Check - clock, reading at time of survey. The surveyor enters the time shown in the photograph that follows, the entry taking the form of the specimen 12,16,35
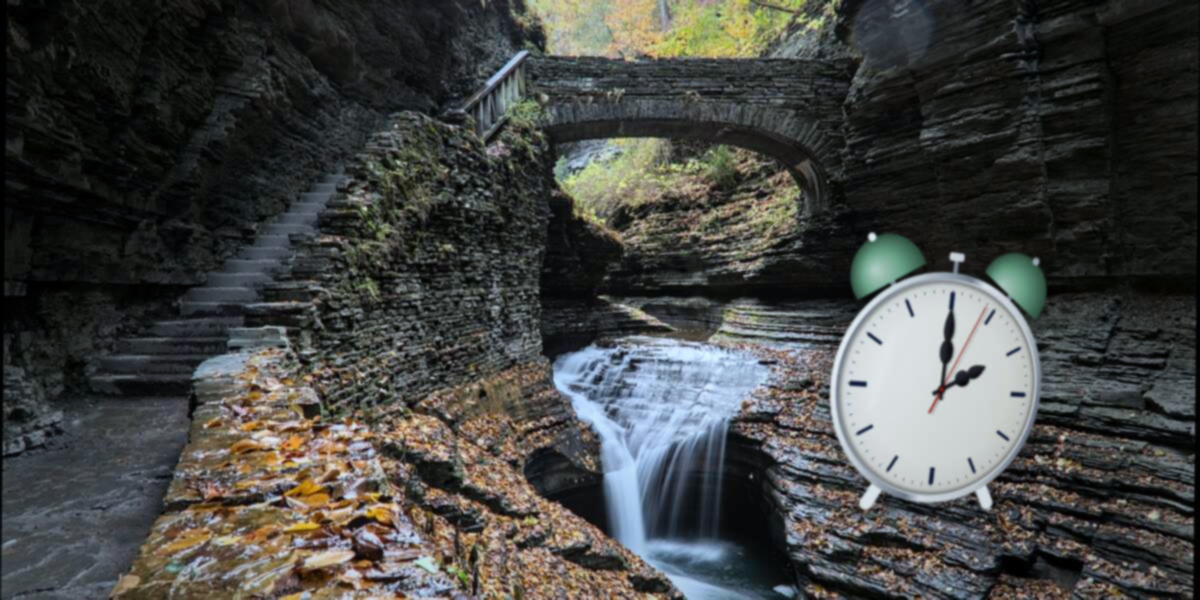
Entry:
2,00,04
